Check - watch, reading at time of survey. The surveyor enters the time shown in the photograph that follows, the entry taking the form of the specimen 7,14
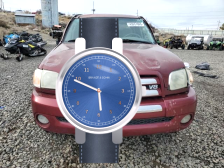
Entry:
5,49
